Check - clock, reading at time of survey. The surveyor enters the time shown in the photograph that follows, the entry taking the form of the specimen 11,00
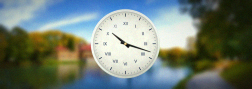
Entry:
10,18
